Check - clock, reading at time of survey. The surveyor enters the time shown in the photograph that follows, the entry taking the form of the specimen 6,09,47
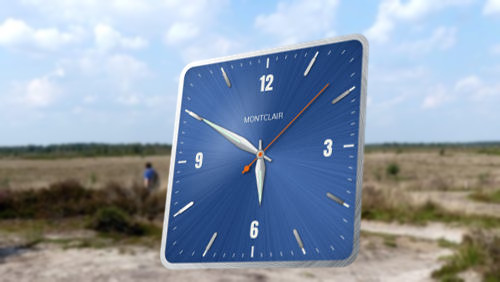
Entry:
5,50,08
